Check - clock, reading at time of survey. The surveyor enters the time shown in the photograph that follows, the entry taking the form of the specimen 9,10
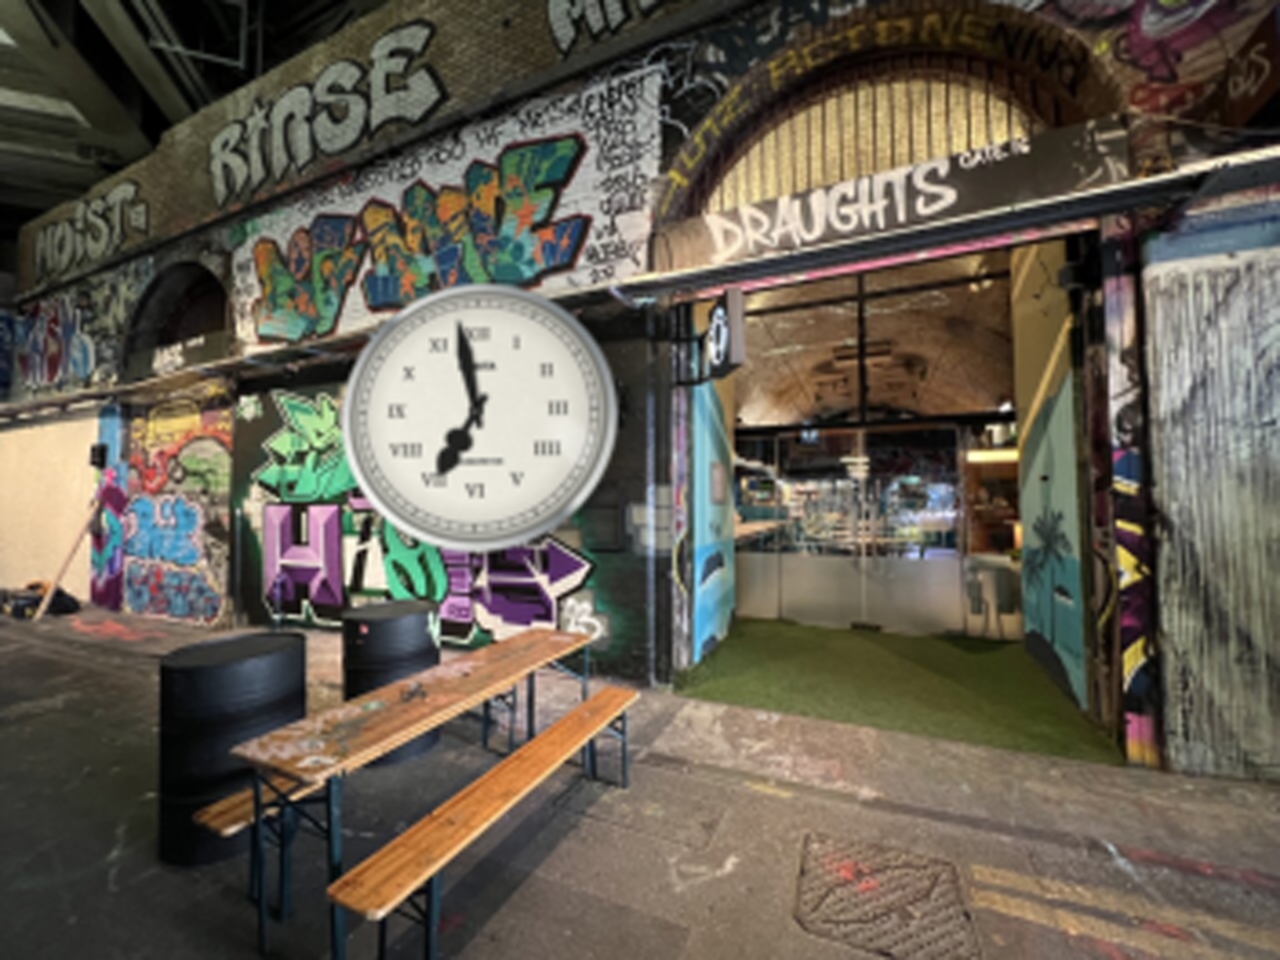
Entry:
6,58
